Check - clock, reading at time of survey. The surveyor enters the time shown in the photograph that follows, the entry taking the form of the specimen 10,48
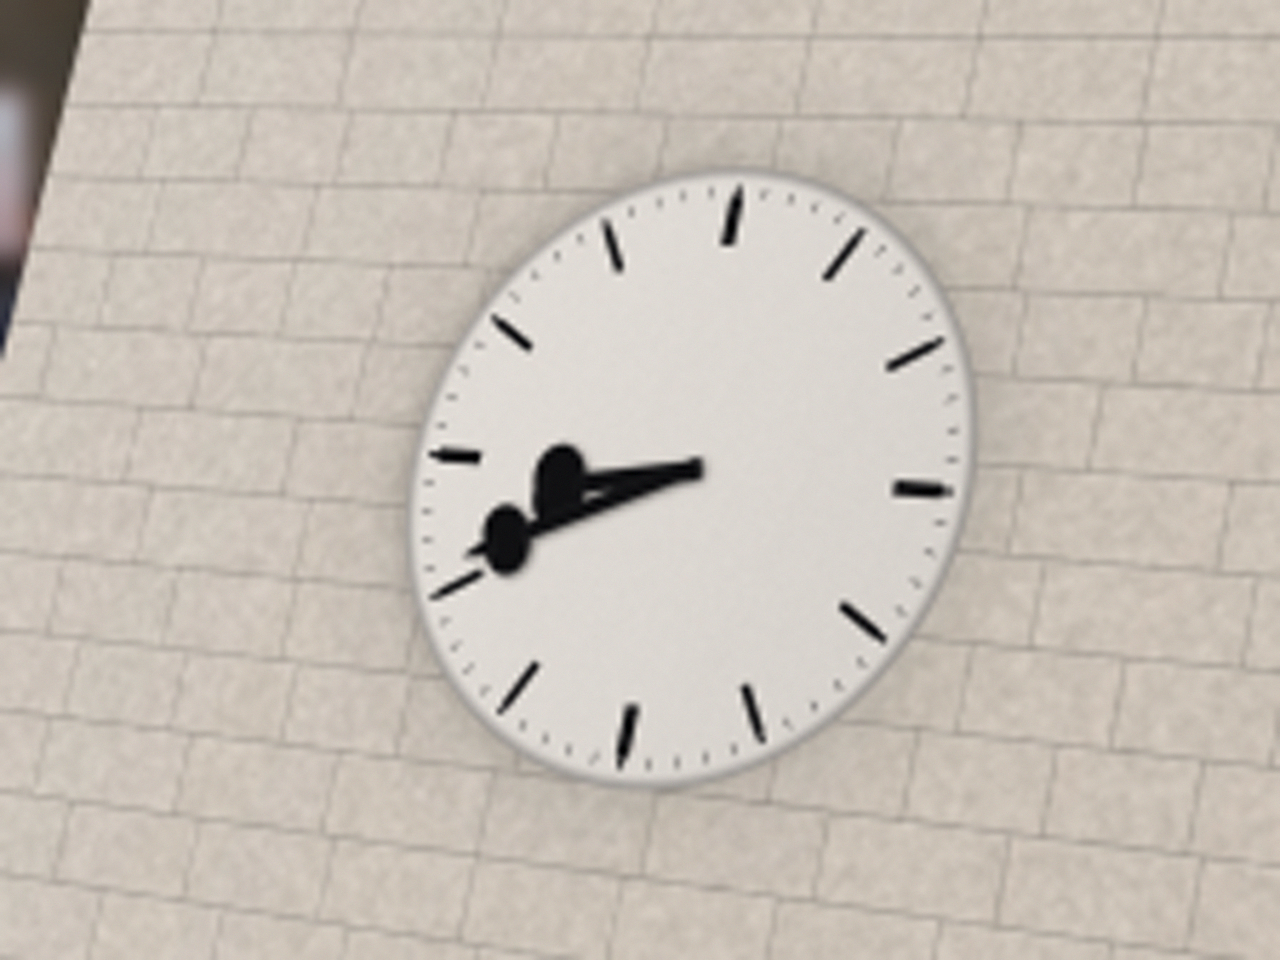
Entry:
8,41
